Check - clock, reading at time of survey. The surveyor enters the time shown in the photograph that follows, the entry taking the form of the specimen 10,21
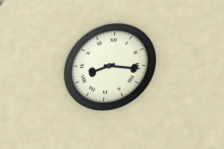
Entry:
8,16
